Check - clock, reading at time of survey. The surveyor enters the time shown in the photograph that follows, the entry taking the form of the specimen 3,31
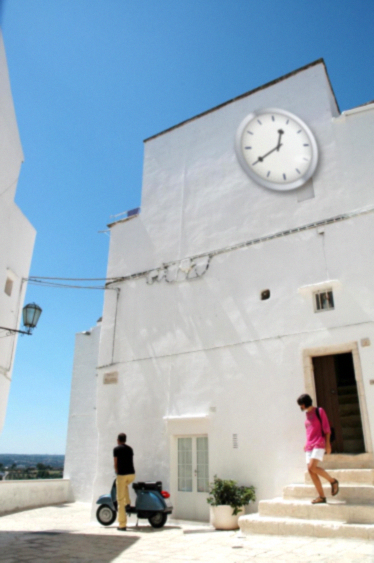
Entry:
12,40
